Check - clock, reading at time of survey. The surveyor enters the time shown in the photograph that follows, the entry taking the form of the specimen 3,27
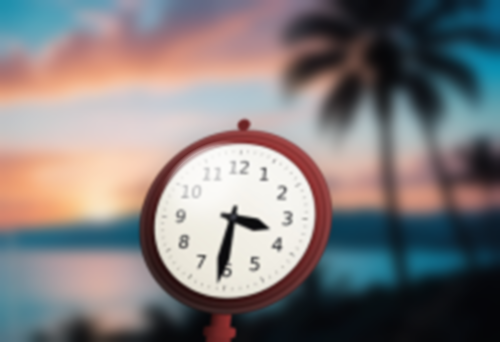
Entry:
3,31
